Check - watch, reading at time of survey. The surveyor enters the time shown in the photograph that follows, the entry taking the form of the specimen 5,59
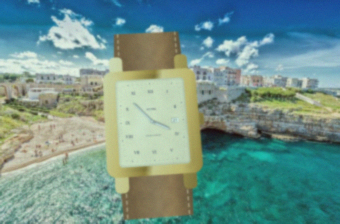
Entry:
3,53
